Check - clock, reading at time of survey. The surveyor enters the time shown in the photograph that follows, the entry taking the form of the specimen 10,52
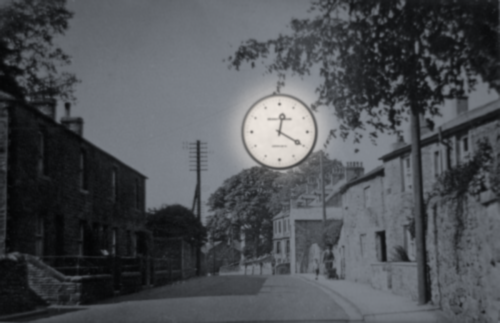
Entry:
12,20
